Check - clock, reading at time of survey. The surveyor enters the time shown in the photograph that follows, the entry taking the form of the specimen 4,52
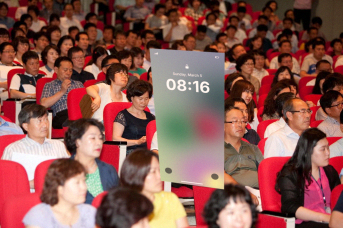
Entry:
8,16
